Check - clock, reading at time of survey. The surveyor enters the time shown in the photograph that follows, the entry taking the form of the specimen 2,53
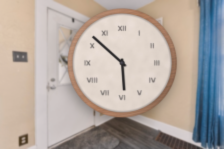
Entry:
5,52
